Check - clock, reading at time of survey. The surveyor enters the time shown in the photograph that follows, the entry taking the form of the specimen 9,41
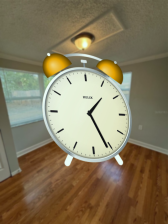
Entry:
1,26
